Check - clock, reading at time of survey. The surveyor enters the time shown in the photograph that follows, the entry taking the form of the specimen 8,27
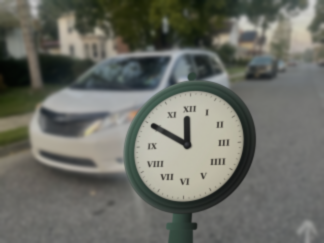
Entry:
11,50
